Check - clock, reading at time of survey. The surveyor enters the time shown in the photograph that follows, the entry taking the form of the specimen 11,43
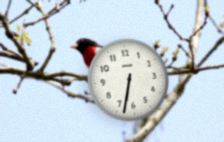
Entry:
6,33
